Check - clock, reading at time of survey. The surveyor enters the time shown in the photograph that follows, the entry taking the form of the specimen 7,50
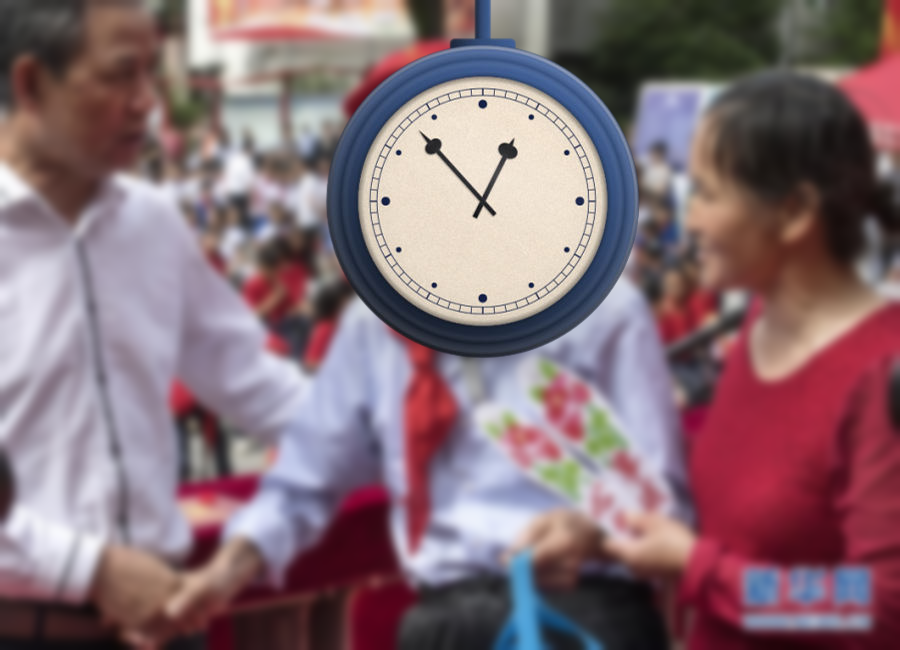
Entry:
12,53
